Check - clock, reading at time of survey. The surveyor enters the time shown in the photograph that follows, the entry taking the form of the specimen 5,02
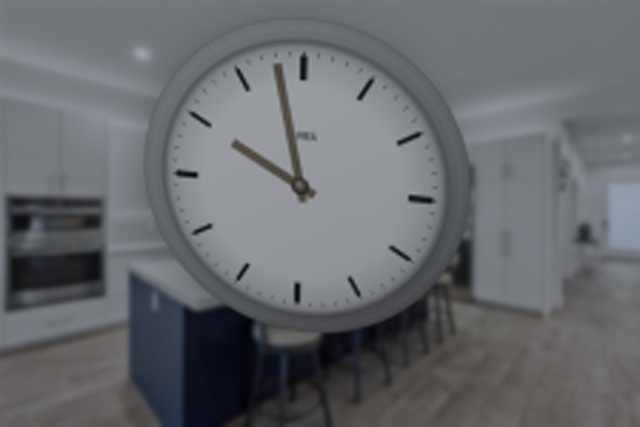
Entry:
9,58
